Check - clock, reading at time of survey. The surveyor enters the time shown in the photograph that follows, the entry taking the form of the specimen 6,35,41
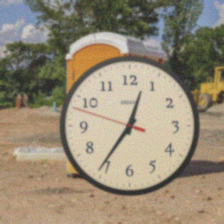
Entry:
12,35,48
